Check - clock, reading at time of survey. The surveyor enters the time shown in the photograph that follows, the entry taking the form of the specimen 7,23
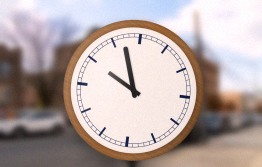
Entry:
9,57
